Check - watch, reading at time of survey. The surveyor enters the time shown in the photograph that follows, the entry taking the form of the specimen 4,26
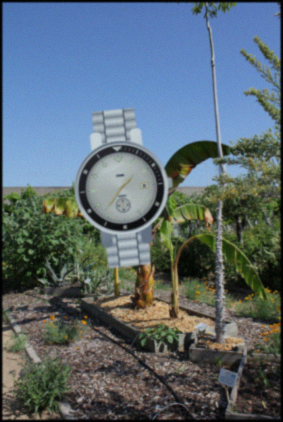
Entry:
1,37
